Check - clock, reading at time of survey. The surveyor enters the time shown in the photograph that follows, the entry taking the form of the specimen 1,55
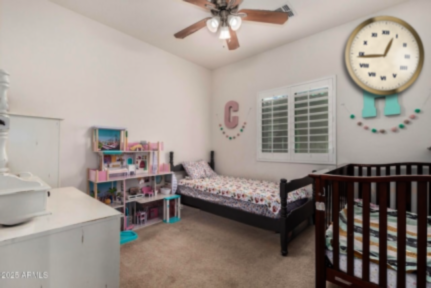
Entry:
12,44
